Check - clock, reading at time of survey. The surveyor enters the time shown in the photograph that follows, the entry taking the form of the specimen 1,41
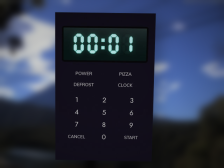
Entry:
0,01
